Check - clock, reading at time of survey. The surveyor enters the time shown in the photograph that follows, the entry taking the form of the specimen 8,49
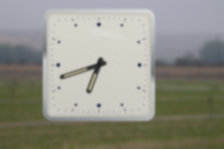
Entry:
6,42
